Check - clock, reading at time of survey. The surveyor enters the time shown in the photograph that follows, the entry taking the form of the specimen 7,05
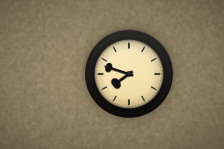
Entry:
7,48
